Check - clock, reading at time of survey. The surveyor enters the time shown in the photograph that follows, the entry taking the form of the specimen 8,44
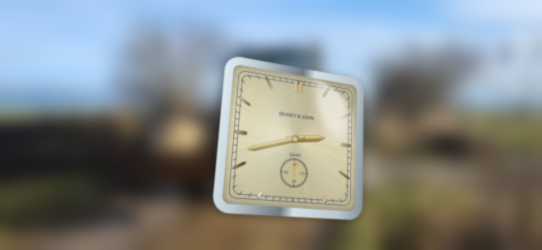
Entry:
2,42
